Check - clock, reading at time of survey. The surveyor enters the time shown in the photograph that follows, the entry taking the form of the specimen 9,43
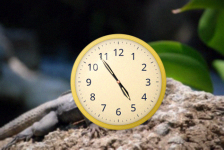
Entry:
4,54
